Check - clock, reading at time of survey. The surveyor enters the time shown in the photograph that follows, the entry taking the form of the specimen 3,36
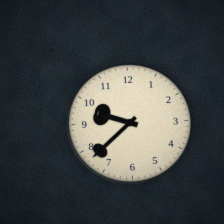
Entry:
9,38
